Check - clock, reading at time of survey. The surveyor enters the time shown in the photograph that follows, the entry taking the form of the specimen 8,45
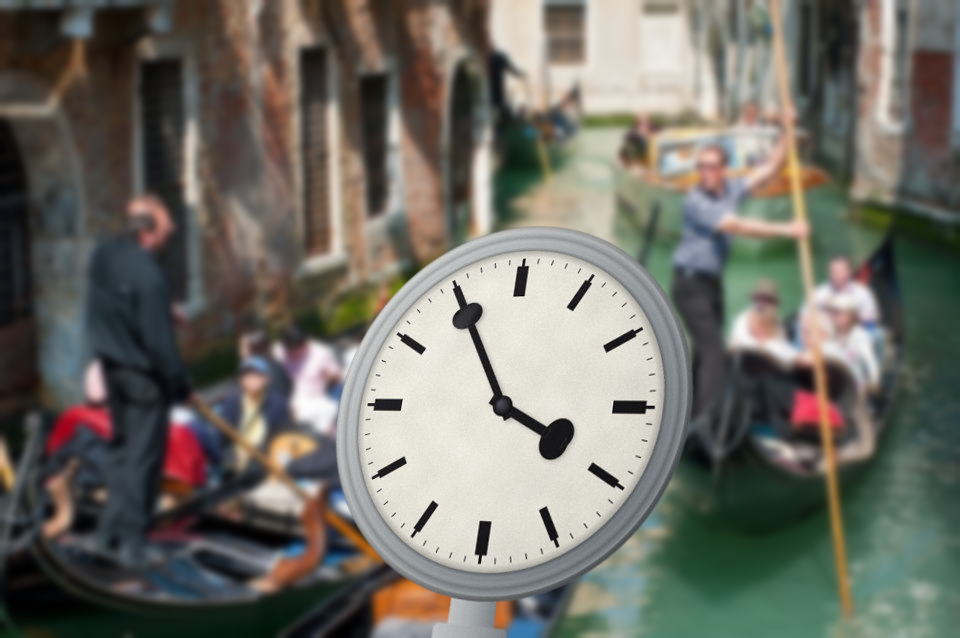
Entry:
3,55
